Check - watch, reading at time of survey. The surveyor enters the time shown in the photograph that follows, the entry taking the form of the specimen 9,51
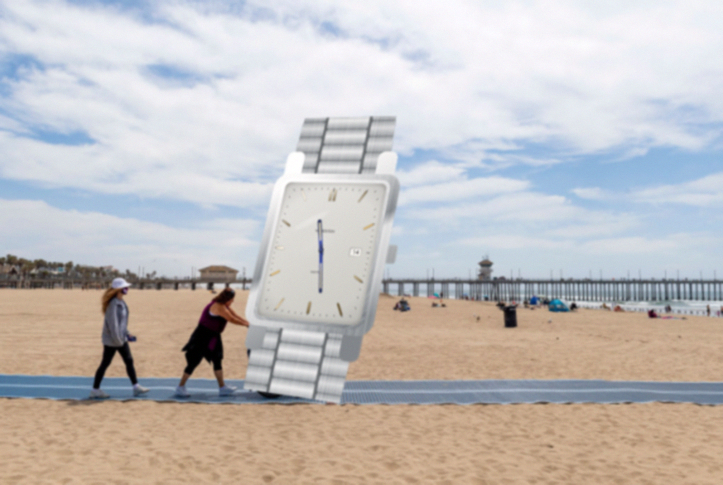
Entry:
11,28
